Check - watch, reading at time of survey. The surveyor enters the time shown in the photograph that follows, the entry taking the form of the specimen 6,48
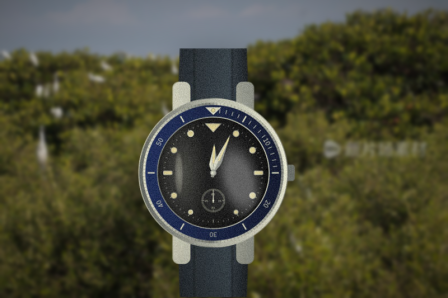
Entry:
12,04
